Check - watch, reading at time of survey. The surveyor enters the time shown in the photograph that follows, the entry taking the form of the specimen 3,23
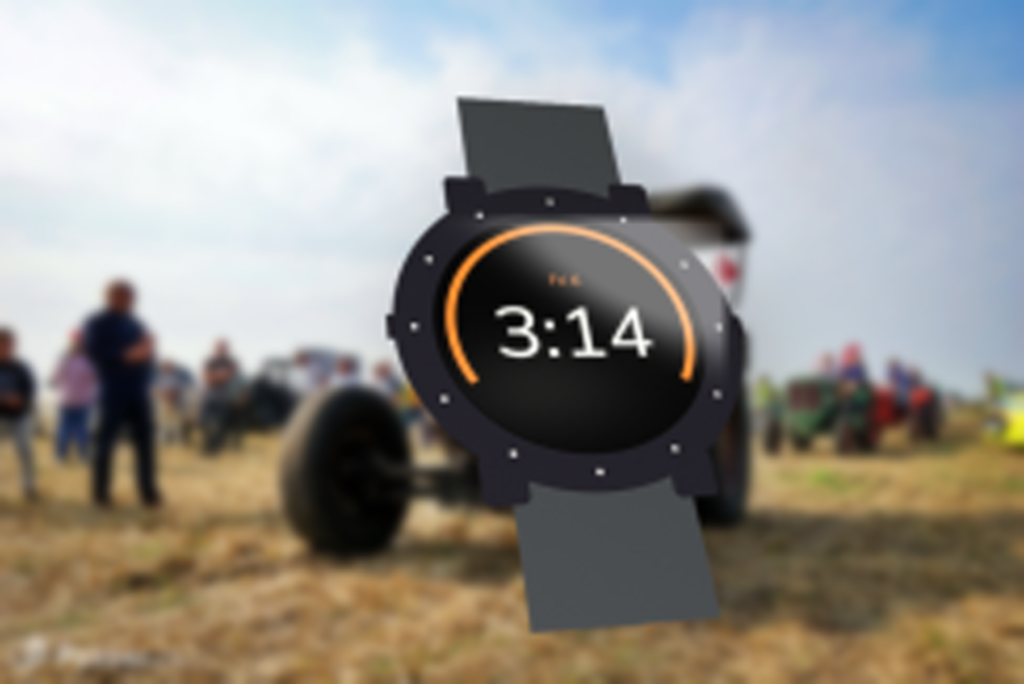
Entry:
3,14
